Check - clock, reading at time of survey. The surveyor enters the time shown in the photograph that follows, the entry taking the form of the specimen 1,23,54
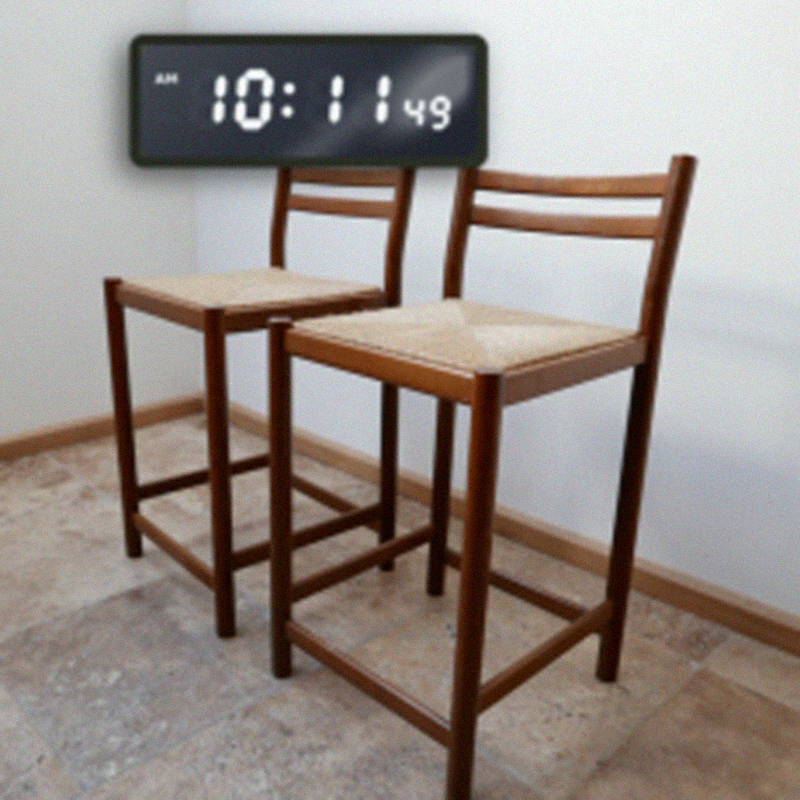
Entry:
10,11,49
